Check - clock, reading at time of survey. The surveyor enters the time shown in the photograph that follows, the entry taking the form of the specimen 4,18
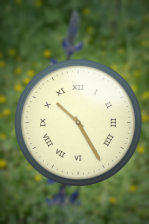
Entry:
10,25
